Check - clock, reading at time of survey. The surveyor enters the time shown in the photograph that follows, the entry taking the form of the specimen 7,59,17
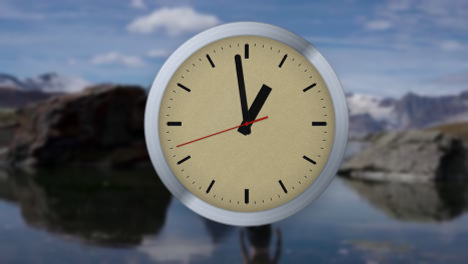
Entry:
12,58,42
